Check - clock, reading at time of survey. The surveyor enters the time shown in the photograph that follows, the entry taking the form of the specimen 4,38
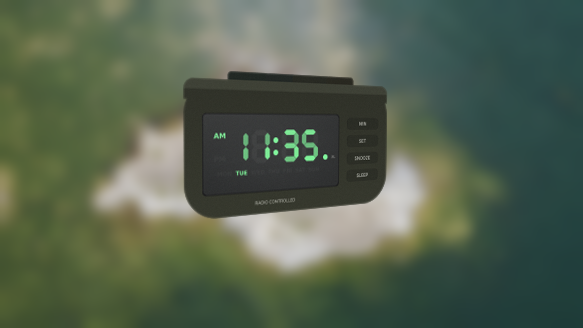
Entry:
11,35
